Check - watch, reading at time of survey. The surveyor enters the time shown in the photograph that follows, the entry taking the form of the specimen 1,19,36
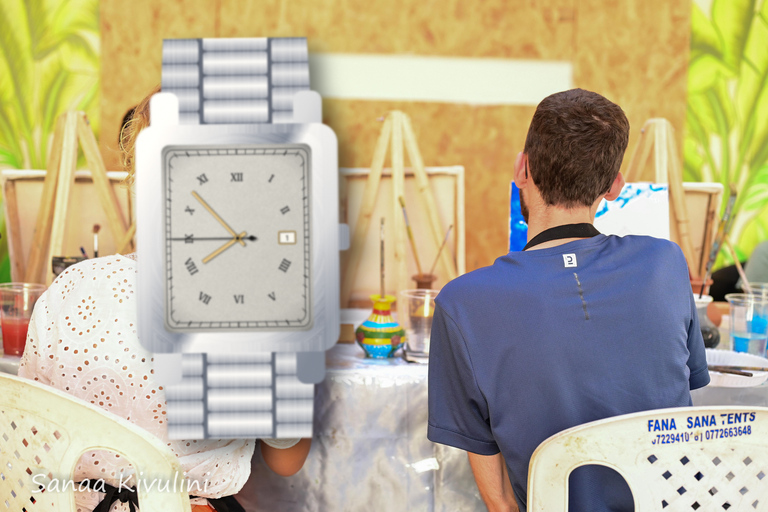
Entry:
7,52,45
